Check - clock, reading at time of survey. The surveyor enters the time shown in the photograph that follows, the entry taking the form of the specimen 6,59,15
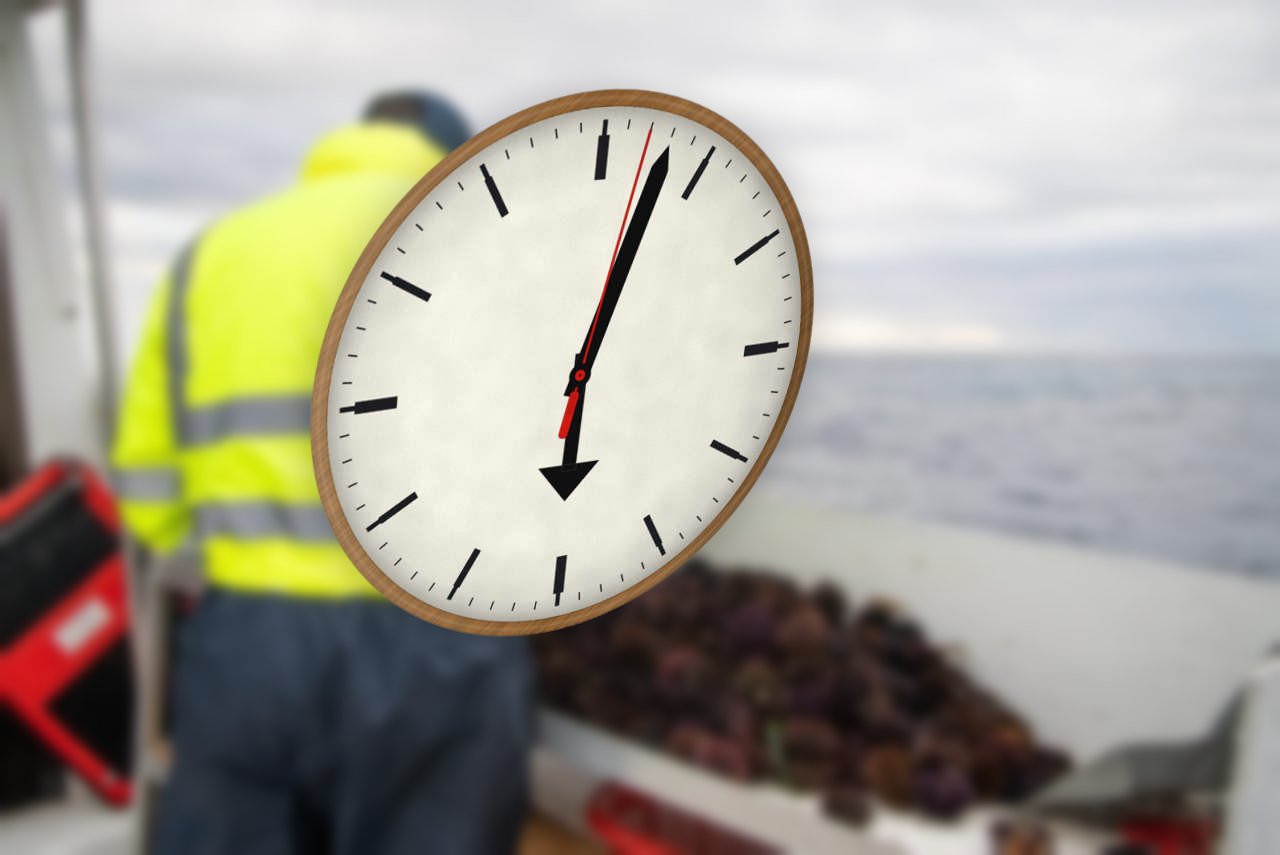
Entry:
6,03,02
